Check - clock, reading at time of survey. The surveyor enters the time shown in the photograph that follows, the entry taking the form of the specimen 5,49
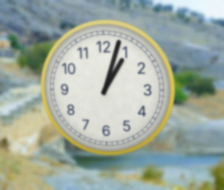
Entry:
1,03
